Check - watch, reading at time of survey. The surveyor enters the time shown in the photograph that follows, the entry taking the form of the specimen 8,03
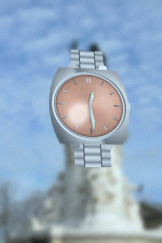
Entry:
12,29
